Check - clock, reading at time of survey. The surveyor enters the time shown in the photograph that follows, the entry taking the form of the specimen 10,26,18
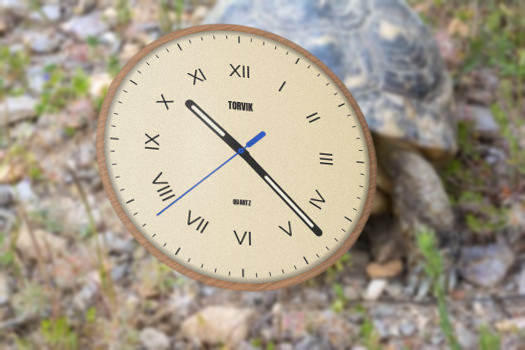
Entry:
10,22,38
